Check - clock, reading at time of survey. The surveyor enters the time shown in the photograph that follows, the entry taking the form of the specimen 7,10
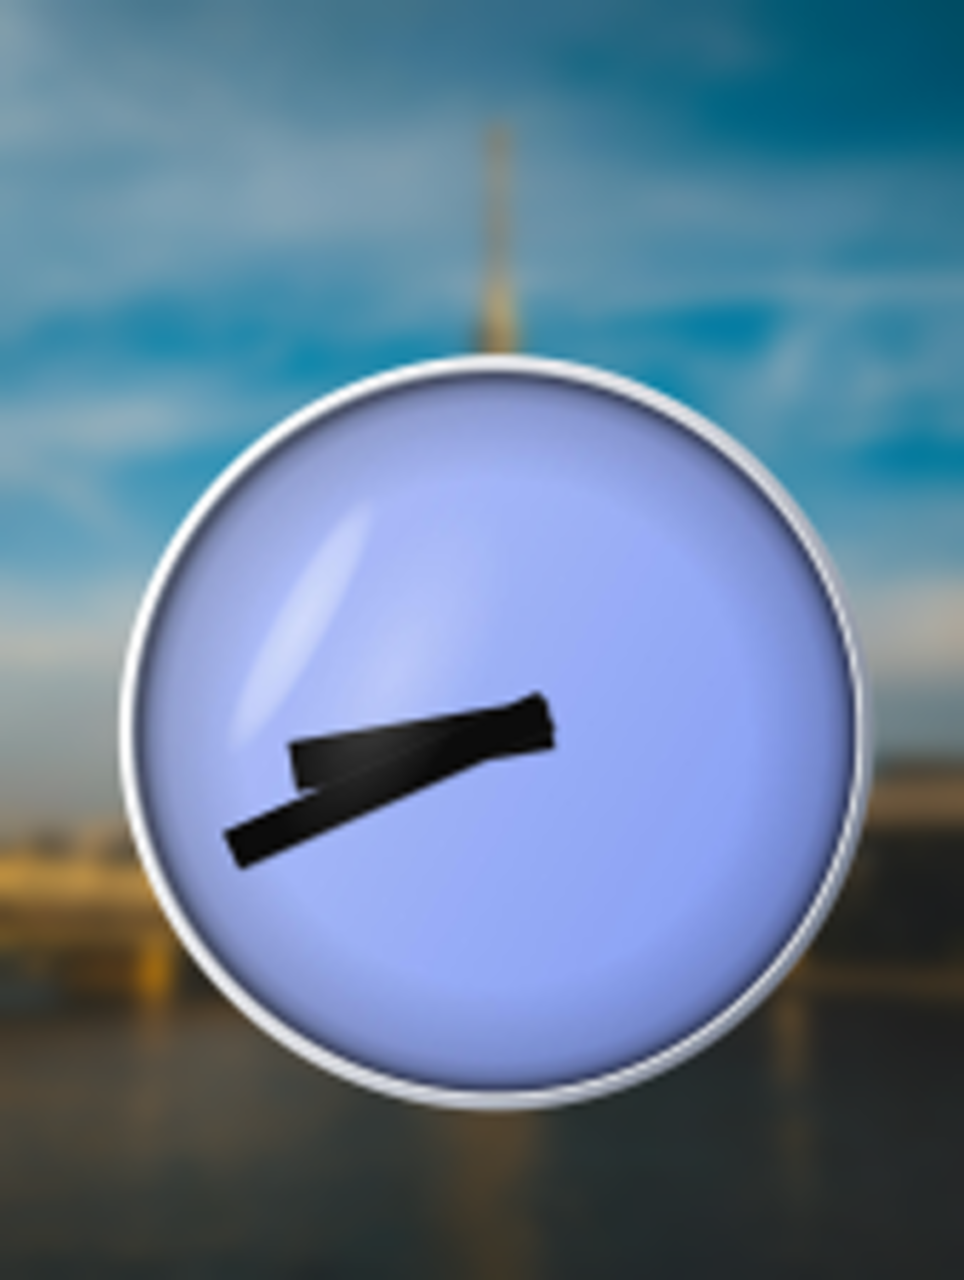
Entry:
8,41
